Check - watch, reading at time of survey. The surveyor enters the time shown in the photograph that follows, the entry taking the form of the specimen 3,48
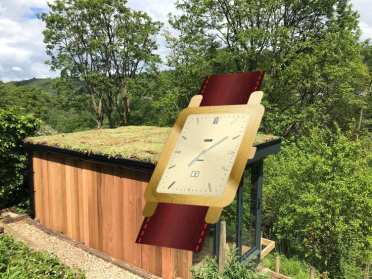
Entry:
7,08
